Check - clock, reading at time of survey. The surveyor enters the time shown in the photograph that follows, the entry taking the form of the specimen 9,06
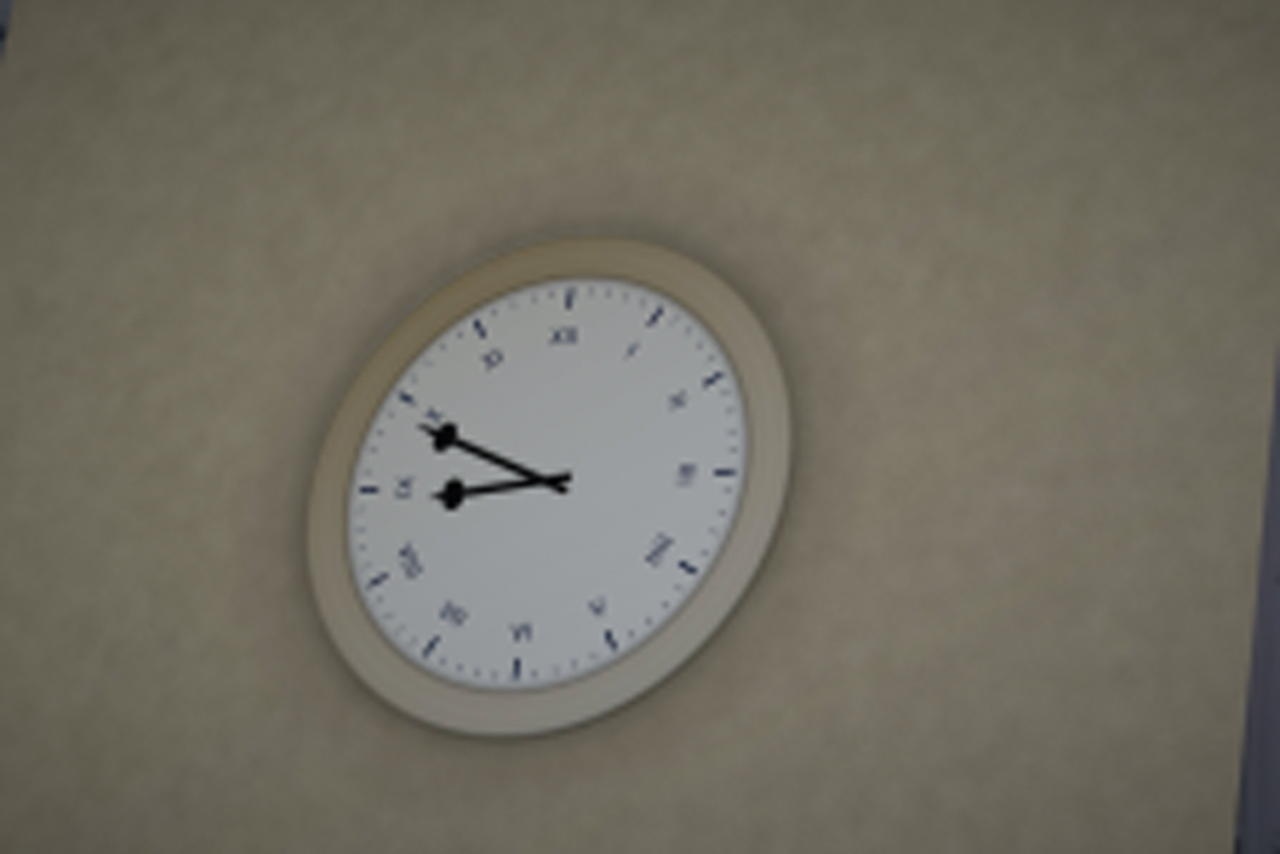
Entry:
8,49
